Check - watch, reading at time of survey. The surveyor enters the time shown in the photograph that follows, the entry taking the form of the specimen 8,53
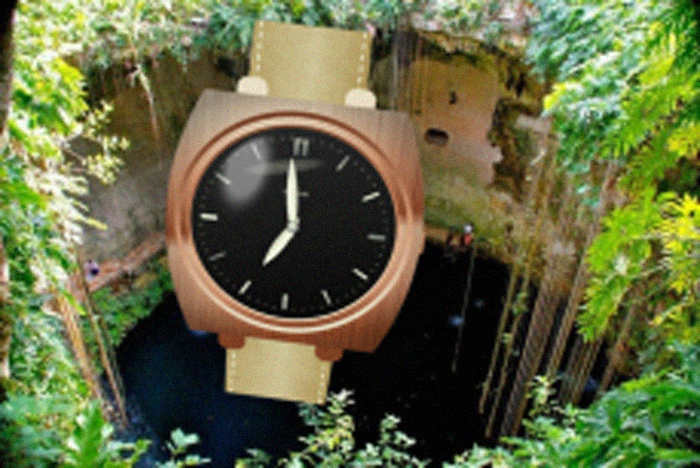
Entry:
6,59
